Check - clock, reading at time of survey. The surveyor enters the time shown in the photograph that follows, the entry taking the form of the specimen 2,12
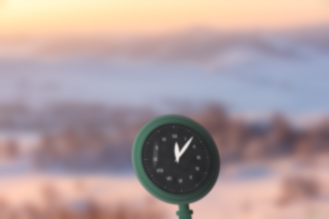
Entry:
12,07
